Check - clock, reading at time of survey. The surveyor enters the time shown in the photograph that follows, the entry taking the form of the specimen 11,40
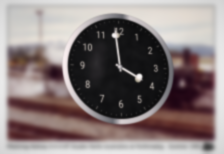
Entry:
3,59
